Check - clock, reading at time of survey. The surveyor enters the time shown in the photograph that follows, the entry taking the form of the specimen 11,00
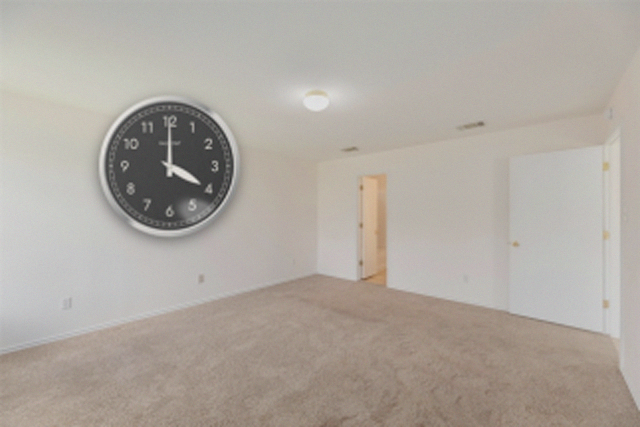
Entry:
4,00
